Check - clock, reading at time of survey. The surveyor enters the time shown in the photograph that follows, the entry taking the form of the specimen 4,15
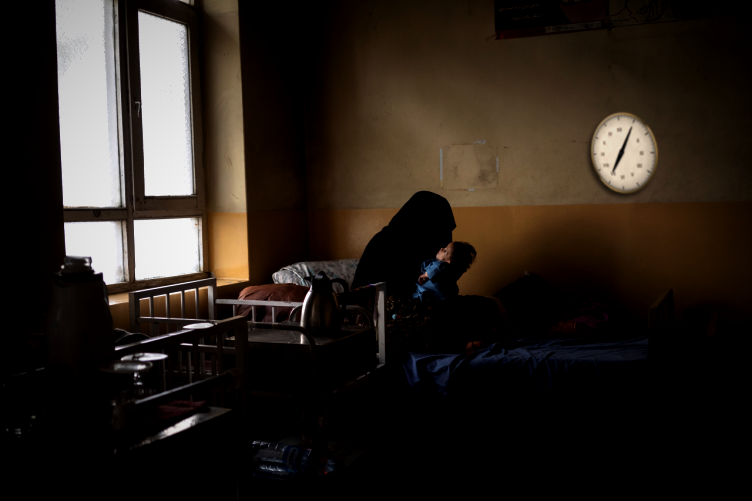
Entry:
7,05
